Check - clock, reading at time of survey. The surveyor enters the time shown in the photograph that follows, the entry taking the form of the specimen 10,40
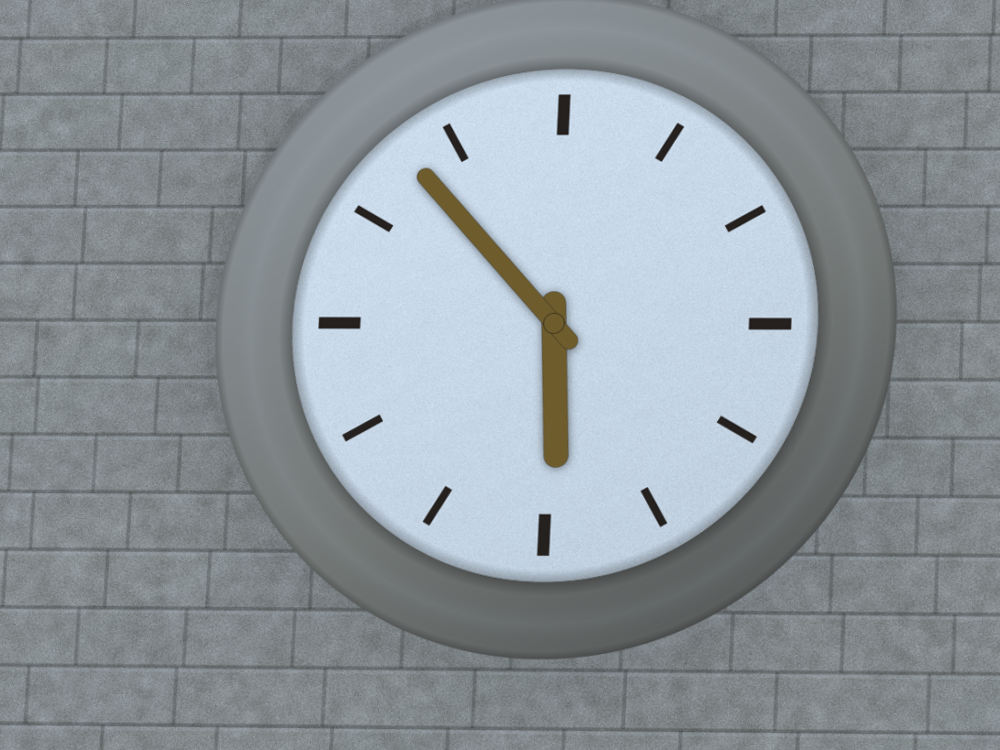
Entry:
5,53
